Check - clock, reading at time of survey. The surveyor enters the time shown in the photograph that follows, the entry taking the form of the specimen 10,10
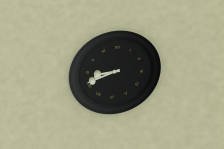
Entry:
8,41
